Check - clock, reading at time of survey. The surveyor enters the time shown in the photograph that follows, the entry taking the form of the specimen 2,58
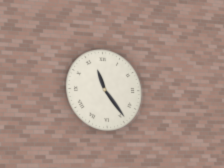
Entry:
11,24
